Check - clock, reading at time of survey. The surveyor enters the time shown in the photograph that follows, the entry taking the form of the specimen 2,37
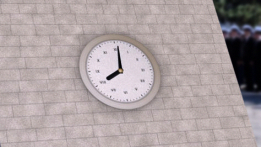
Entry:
8,01
